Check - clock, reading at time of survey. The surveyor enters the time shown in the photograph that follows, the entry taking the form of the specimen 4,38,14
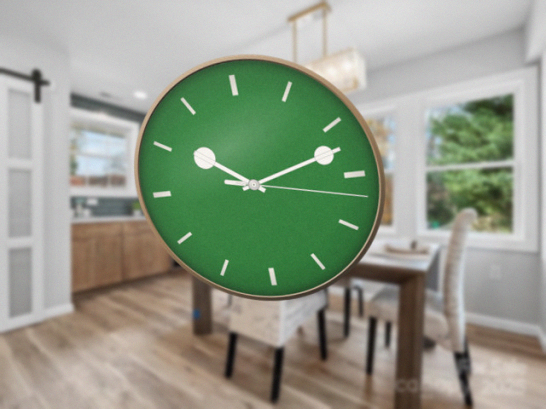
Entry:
10,12,17
